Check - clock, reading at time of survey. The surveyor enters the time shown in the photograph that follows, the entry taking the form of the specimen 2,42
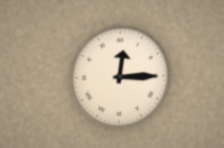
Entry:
12,15
